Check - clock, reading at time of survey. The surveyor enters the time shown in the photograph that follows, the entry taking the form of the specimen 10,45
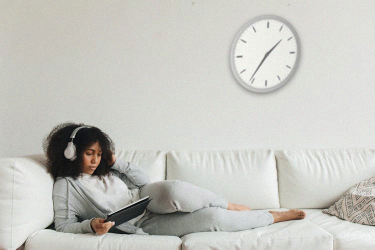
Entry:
1,36
